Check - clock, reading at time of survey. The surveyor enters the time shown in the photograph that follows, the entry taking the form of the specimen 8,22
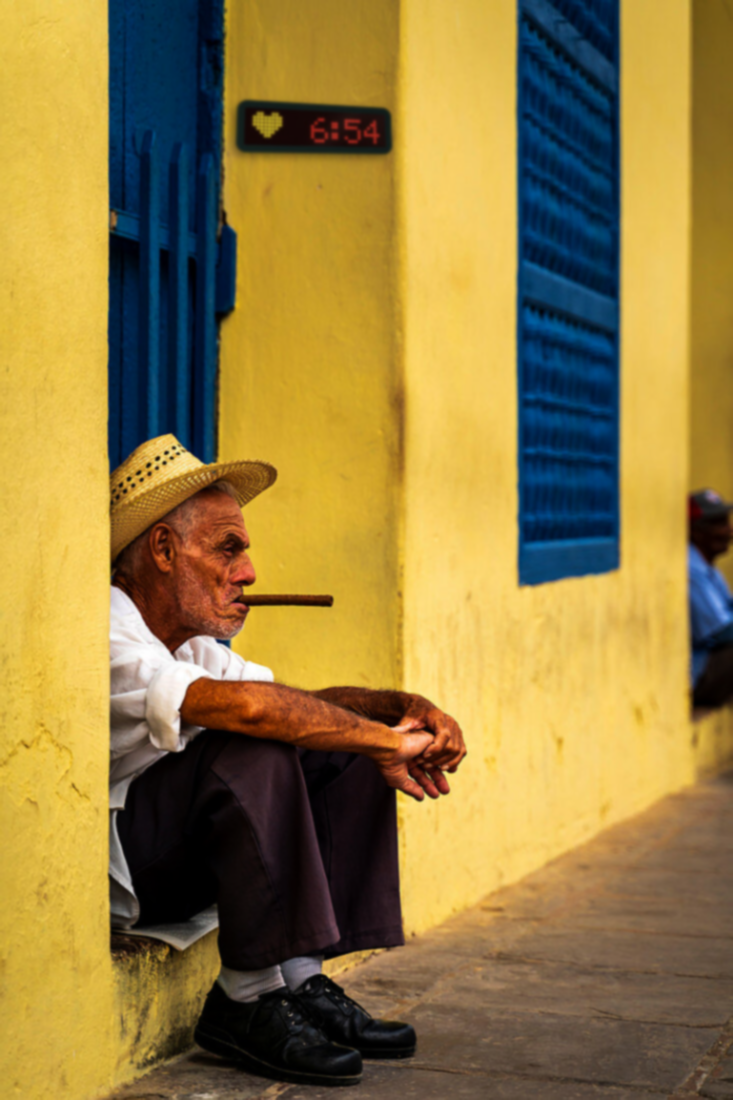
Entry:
6,54
